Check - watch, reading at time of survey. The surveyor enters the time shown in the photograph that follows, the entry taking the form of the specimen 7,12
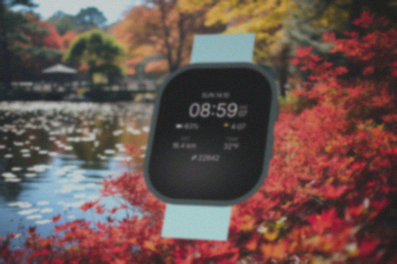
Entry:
8,59
